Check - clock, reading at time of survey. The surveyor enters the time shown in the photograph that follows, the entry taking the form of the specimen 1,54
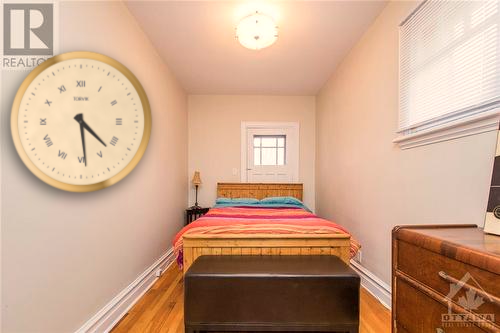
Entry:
4,29
